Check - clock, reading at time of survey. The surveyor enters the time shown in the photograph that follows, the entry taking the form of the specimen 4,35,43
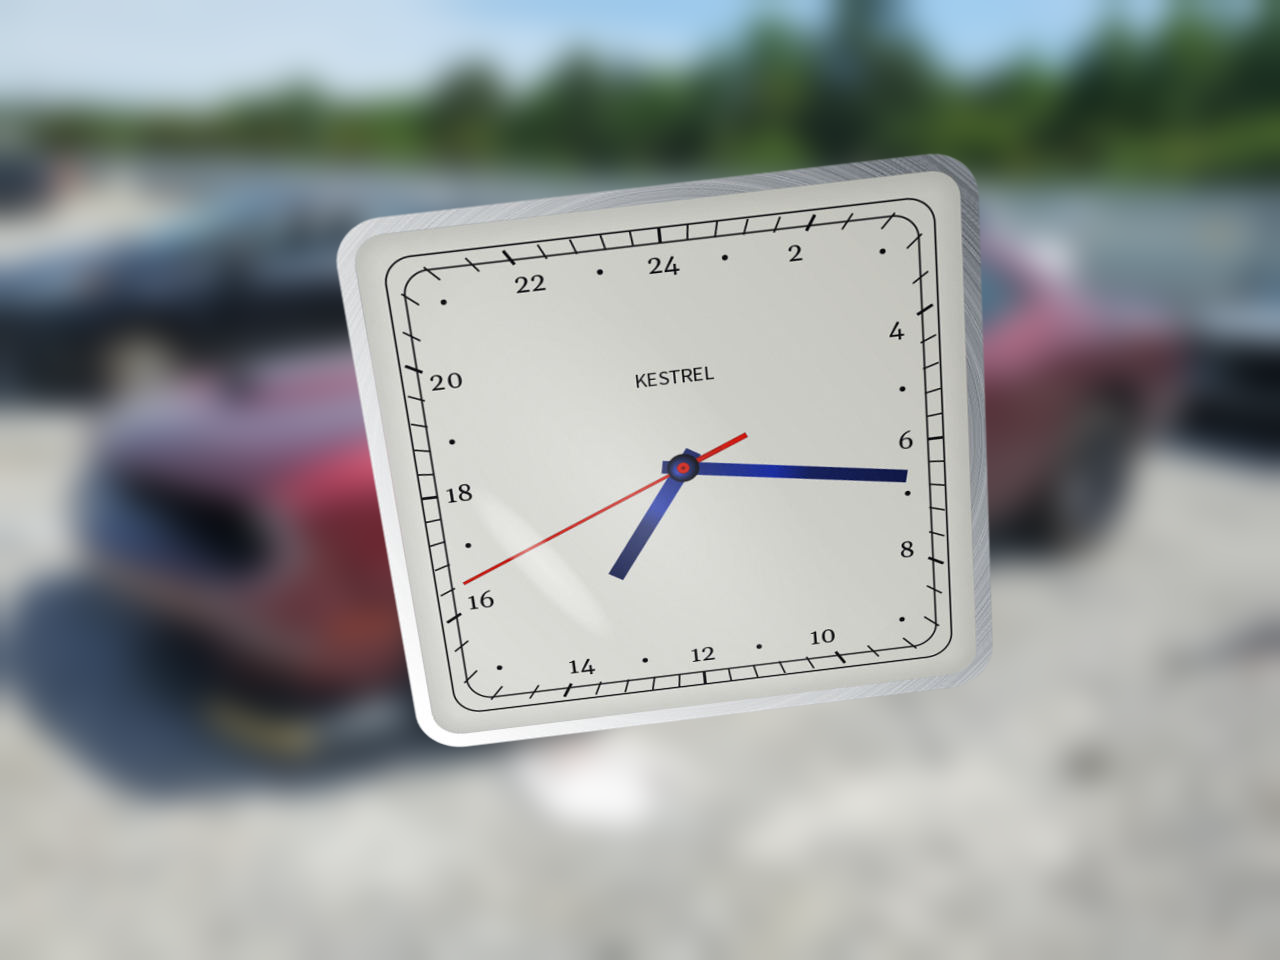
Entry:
14,16,41
